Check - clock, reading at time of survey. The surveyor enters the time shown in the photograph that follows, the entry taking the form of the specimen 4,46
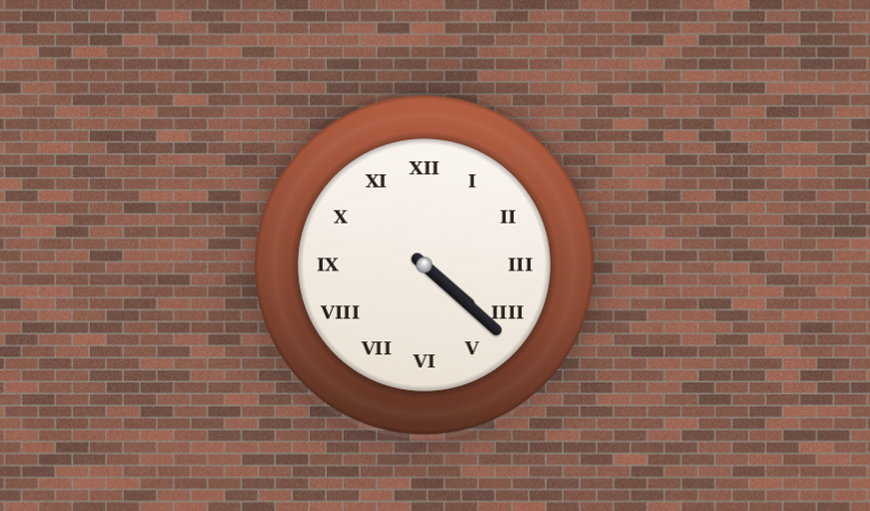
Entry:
4,22
